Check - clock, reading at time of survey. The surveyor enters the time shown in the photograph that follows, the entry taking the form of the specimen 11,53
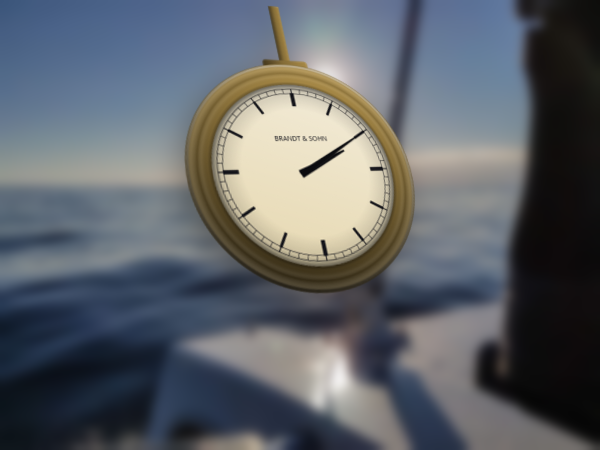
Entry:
2,10
